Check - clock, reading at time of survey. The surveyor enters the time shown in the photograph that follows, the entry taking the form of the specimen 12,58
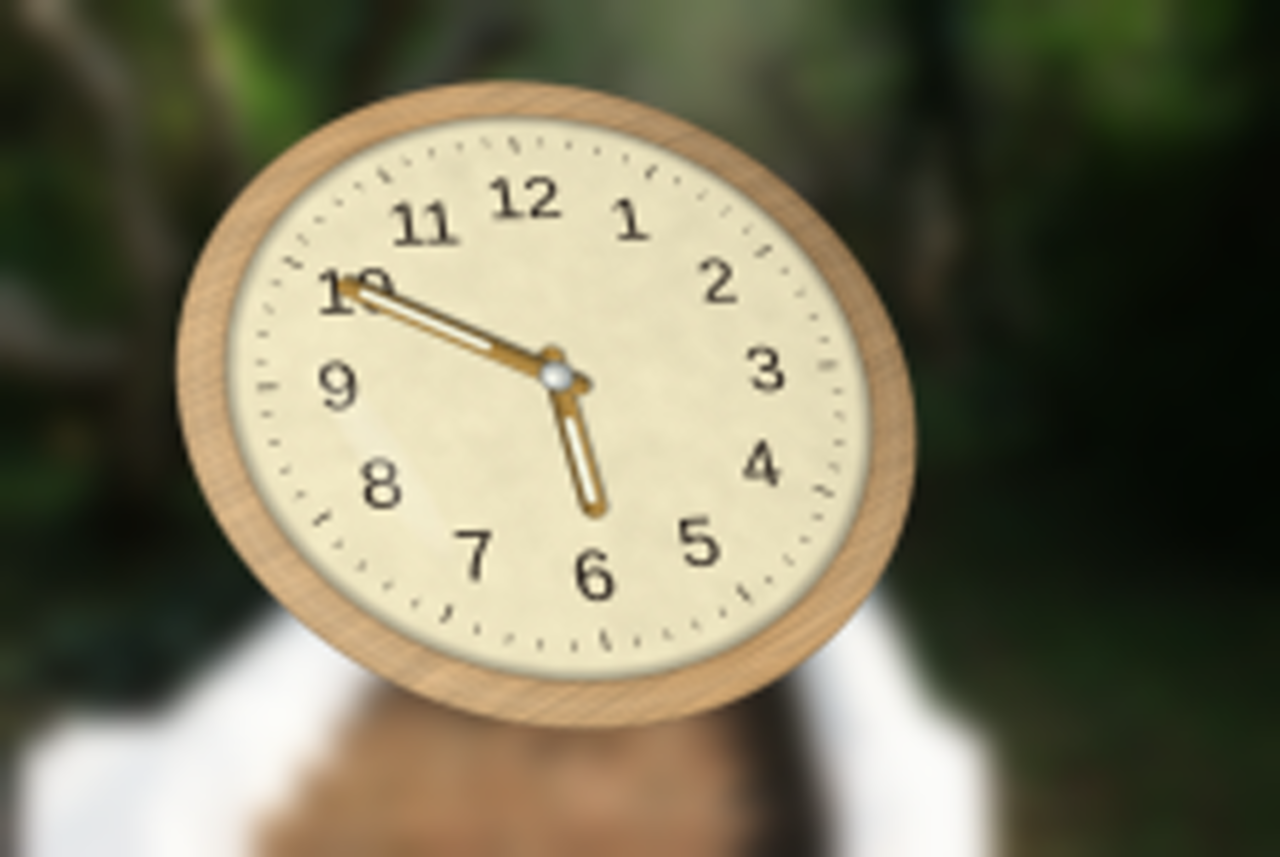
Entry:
5,50
